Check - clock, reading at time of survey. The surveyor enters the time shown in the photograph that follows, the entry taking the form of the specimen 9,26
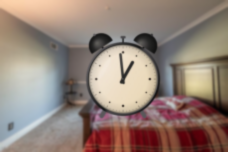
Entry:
12,59
